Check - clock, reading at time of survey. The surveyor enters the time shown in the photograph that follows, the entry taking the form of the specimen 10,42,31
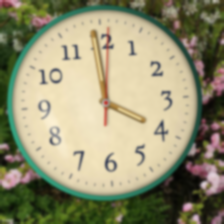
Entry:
3,59,01
